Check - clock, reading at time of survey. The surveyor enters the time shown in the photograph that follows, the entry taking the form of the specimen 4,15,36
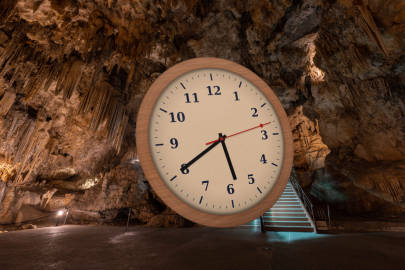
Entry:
5,40,13
